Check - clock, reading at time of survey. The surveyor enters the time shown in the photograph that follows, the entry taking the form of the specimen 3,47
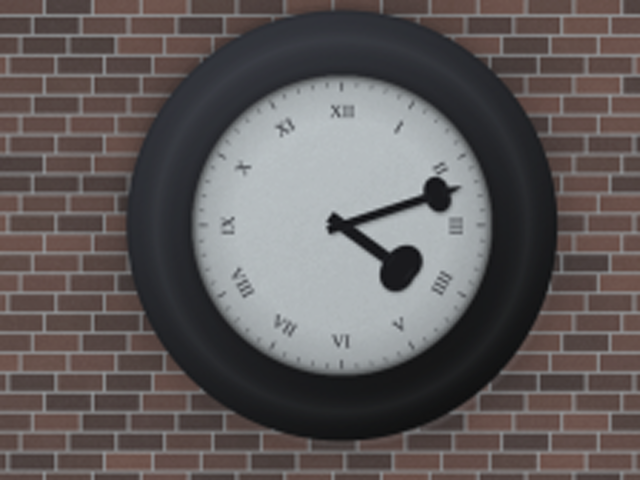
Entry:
4,12
